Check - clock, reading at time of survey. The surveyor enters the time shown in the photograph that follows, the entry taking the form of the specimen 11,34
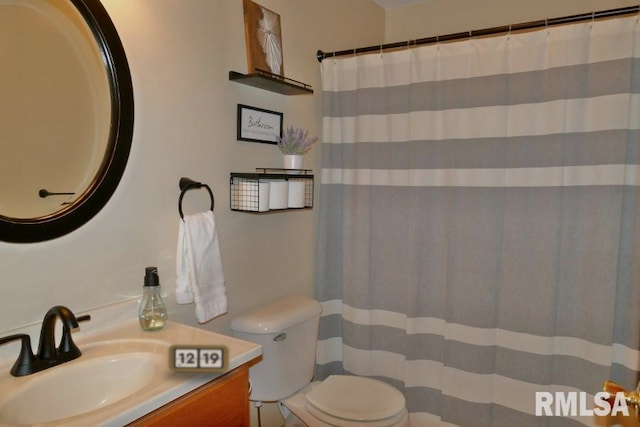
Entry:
12,19
